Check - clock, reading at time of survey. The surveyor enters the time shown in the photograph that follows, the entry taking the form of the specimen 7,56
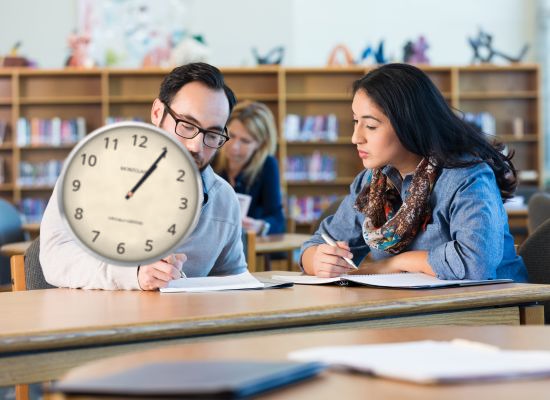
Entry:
1,05
